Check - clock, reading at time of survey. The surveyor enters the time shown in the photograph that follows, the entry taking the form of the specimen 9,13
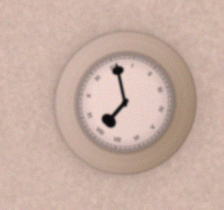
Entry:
8,01
